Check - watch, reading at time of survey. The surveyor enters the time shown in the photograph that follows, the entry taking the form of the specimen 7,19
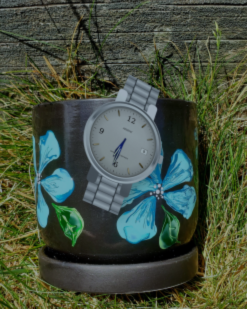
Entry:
6,31
